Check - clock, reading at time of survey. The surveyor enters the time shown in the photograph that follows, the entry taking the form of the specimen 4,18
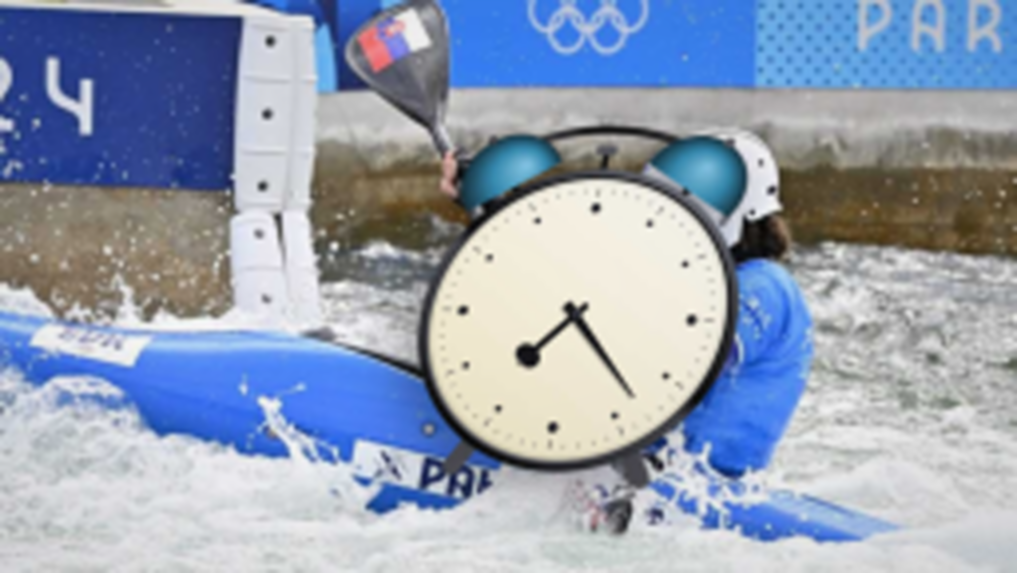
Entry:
7,23
